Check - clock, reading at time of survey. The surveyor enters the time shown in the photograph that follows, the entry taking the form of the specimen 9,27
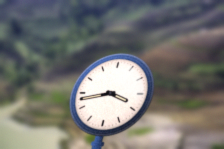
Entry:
3,43
